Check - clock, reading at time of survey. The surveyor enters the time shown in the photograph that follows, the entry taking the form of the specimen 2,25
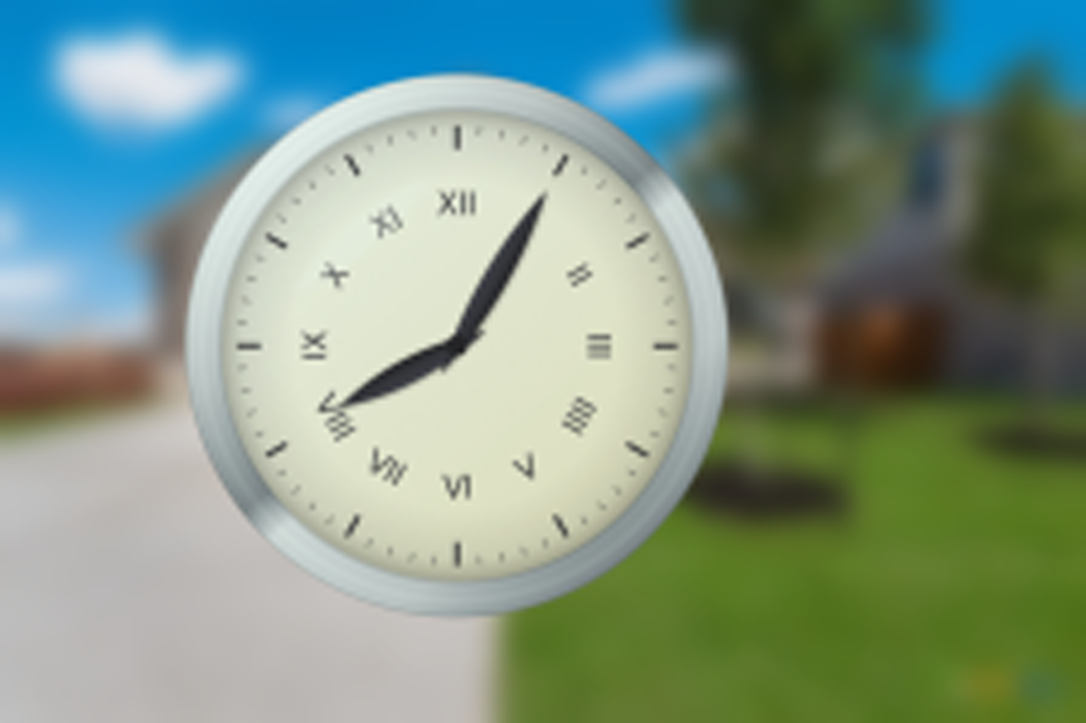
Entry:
8,05
